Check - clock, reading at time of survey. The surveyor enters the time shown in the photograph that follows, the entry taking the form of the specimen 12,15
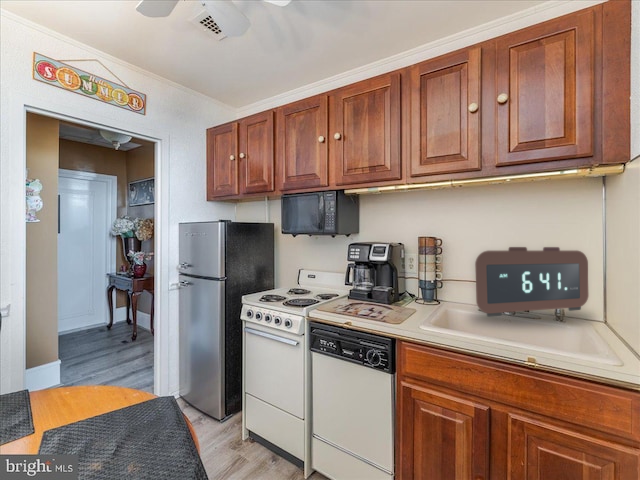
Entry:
6,41
